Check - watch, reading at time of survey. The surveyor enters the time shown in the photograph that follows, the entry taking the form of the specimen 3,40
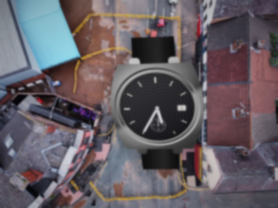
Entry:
5,35
